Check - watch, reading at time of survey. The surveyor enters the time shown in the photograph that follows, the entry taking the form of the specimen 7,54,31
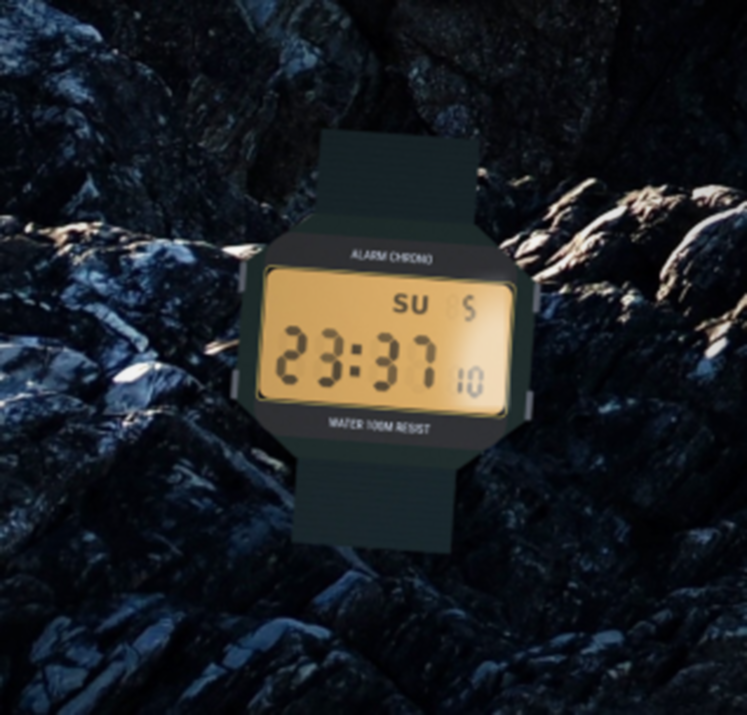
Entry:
23,37,10
